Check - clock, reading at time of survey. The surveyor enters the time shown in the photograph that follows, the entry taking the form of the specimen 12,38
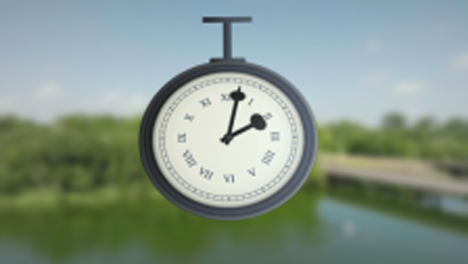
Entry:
2,02
